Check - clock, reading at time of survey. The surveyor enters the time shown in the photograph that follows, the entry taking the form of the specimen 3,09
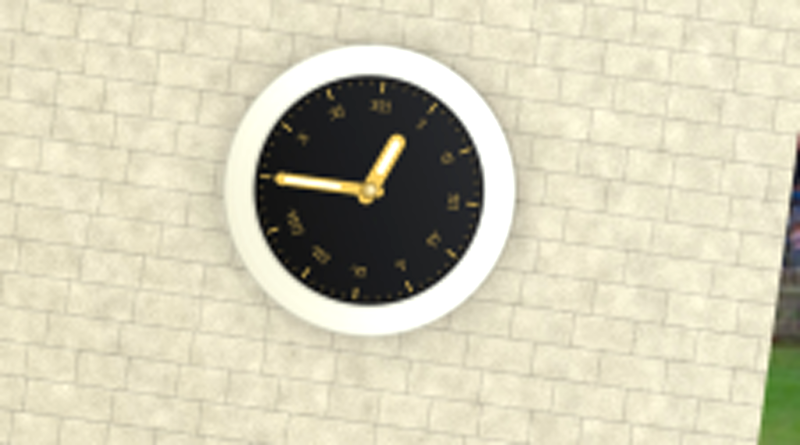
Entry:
12,45
